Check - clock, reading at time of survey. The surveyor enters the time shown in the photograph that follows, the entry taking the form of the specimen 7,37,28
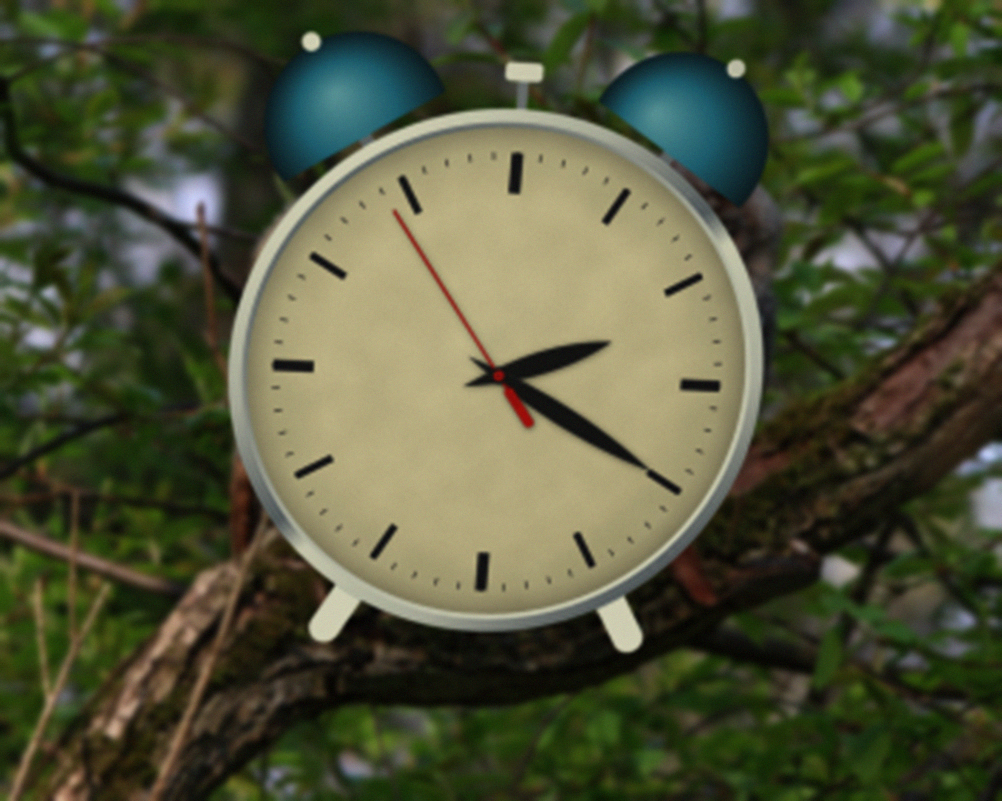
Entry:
2,19,54
